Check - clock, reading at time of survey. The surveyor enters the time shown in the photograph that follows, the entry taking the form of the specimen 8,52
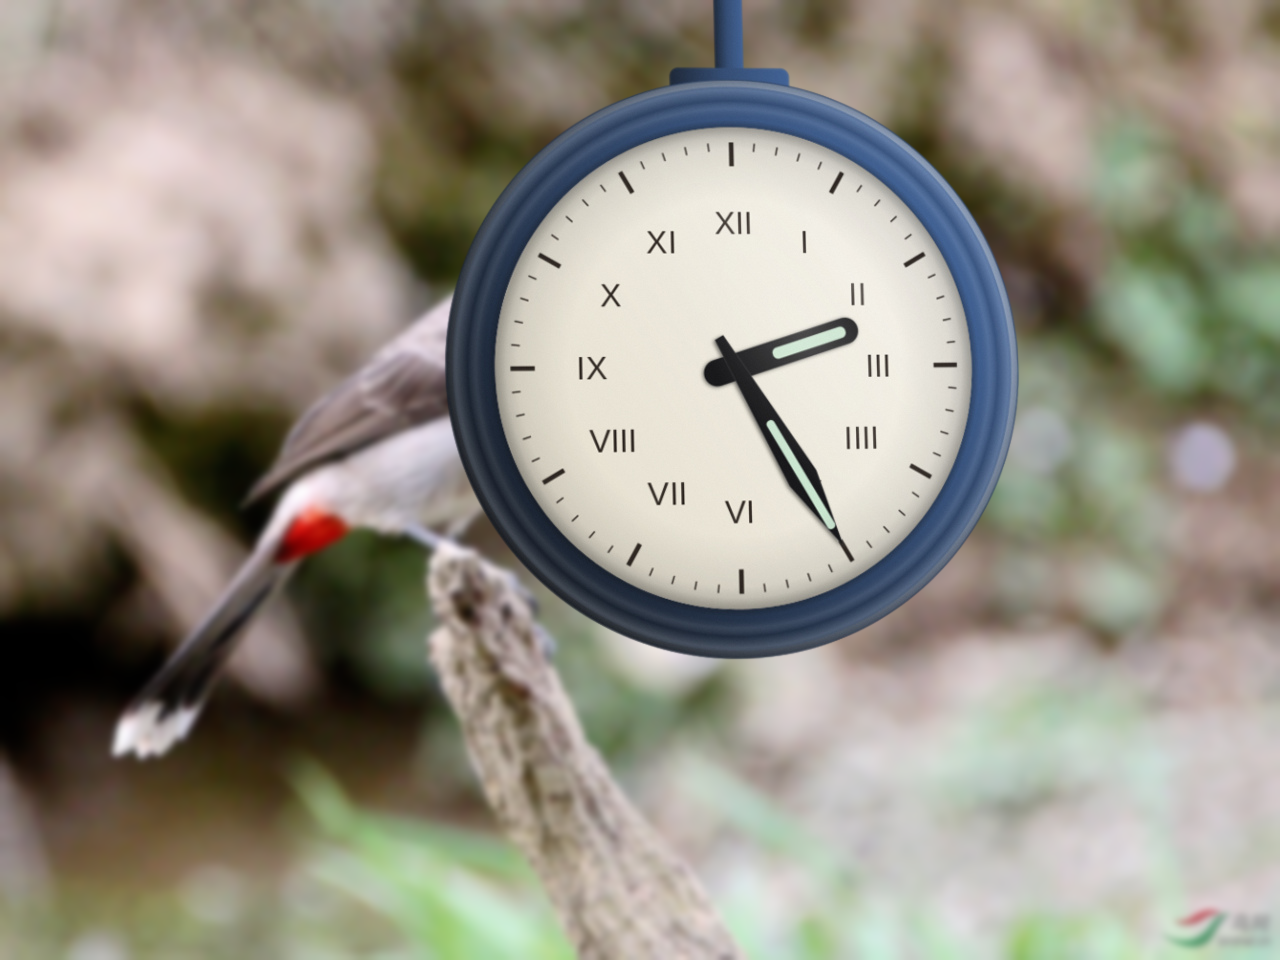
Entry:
2,25
